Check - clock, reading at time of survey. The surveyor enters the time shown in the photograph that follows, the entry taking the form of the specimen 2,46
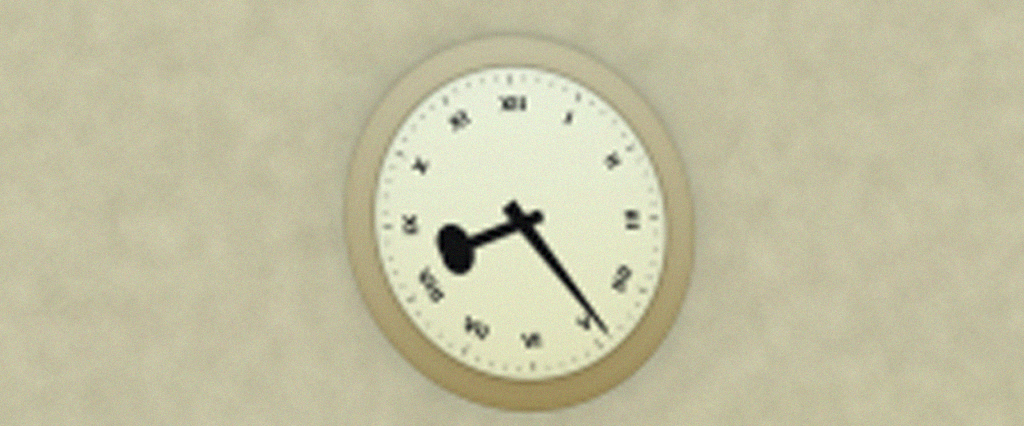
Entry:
8,24
